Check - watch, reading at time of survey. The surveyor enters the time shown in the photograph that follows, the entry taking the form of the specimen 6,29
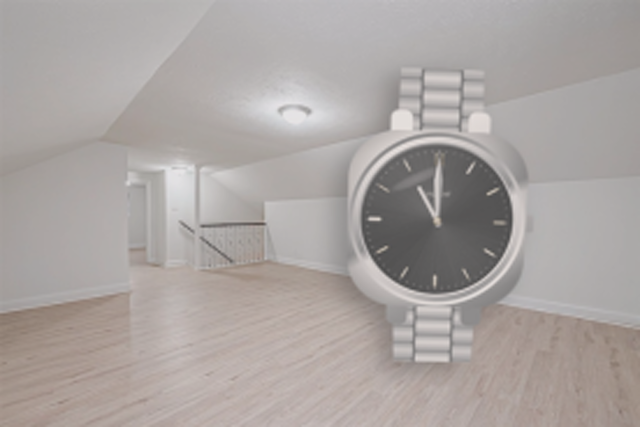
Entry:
11,00
